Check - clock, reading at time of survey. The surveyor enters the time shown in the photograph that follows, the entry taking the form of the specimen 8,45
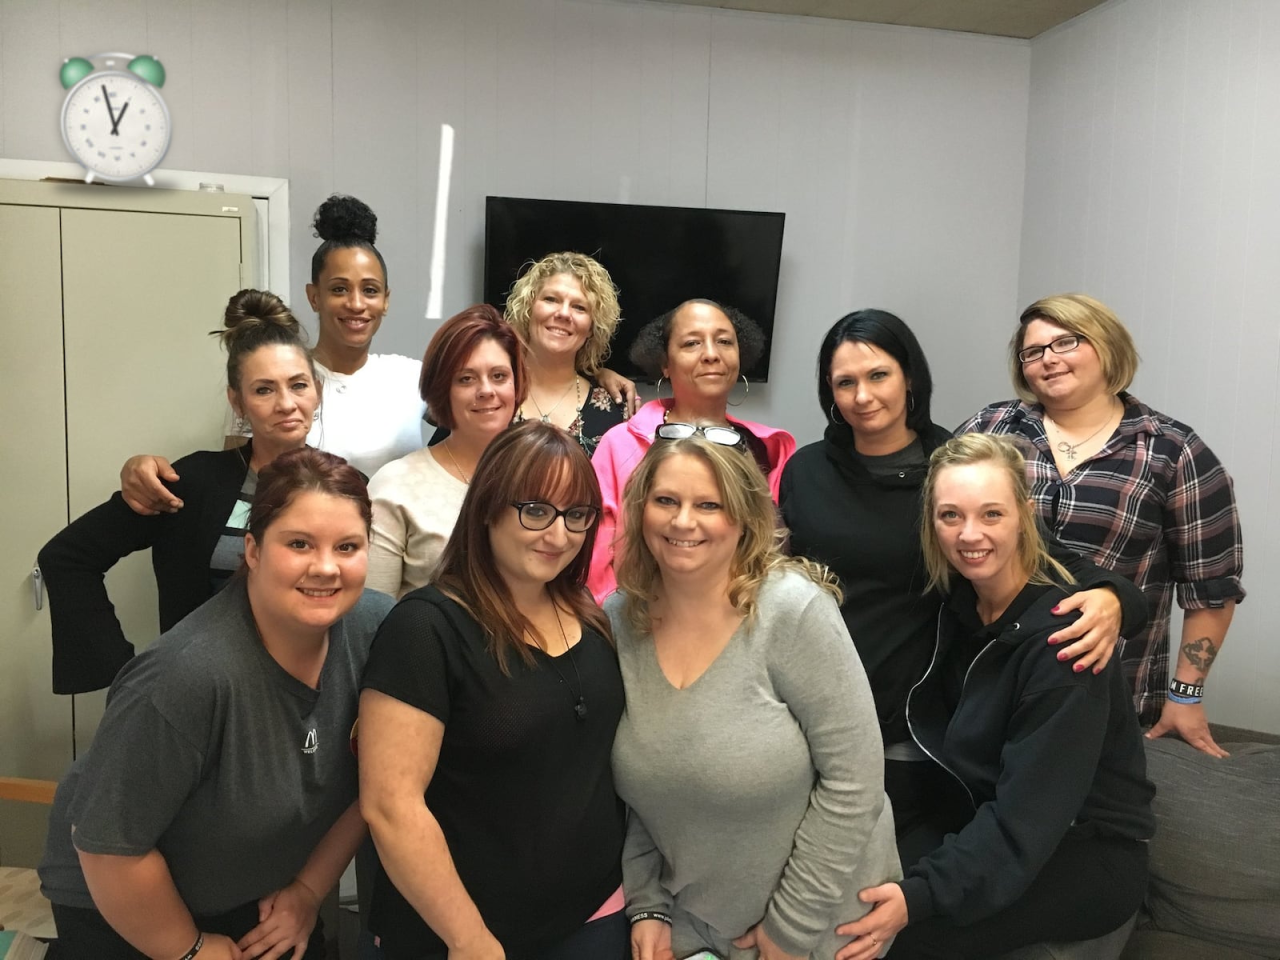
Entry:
12,58
